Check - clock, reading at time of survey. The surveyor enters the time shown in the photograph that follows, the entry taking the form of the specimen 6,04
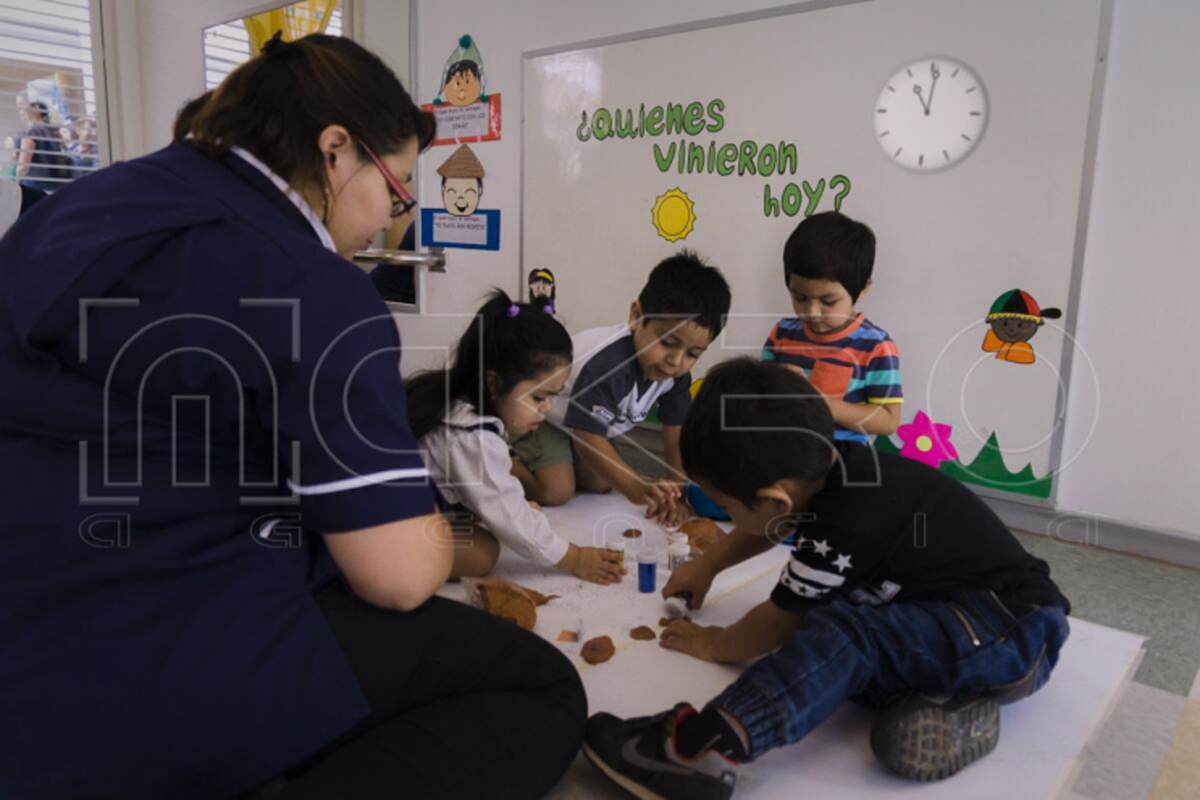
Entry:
11,01
